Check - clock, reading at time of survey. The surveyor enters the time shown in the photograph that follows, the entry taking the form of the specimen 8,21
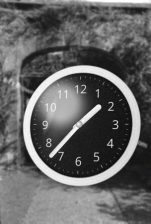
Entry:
1,37
